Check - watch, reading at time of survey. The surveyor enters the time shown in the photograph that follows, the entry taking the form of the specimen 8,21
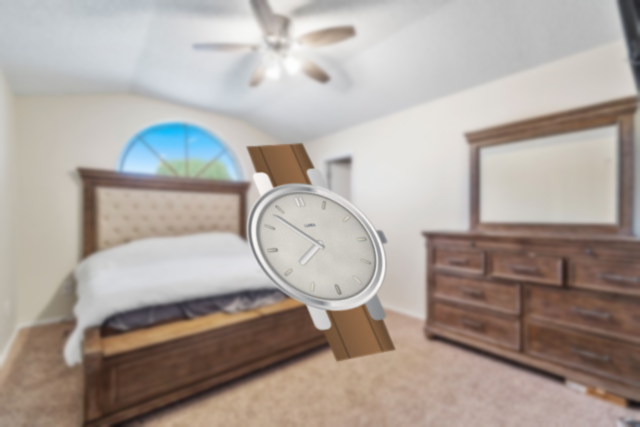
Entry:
7,53
